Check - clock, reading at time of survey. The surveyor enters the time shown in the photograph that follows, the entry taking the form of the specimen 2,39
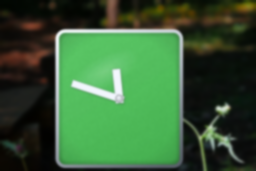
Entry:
11,48
